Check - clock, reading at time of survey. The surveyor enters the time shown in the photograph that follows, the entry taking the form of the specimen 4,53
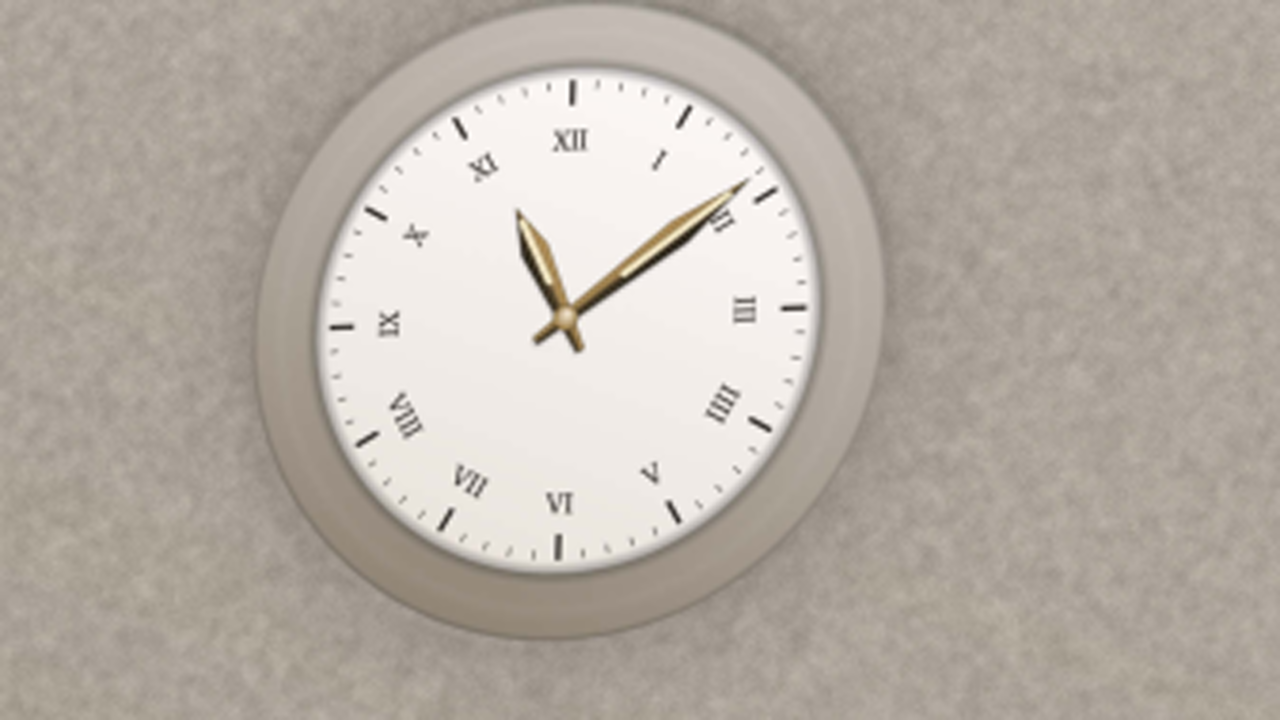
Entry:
11,09
